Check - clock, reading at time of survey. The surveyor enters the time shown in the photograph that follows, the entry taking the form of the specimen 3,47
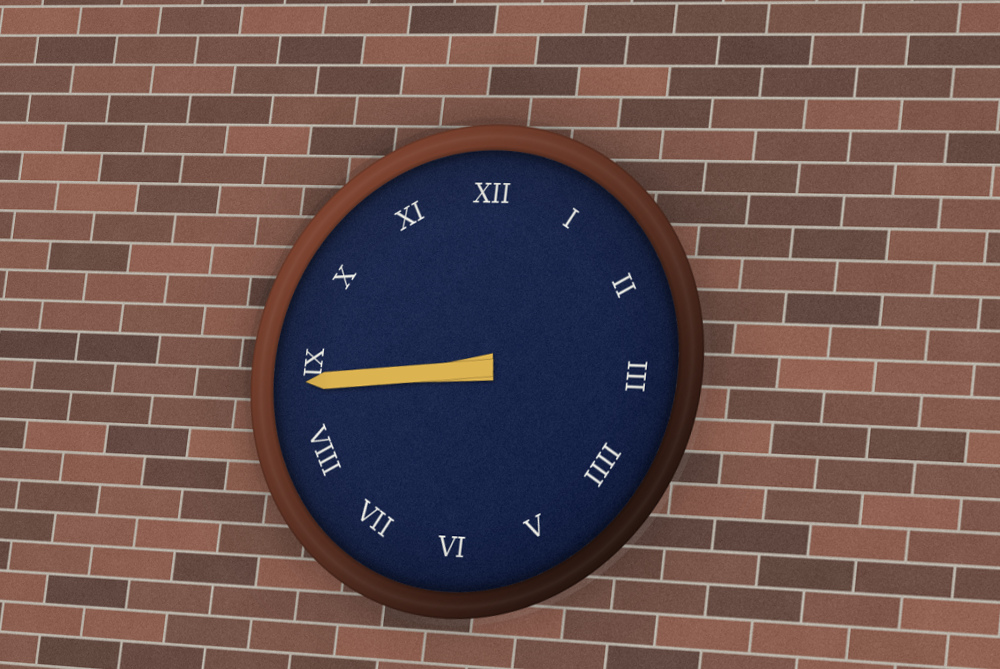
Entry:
8,44
